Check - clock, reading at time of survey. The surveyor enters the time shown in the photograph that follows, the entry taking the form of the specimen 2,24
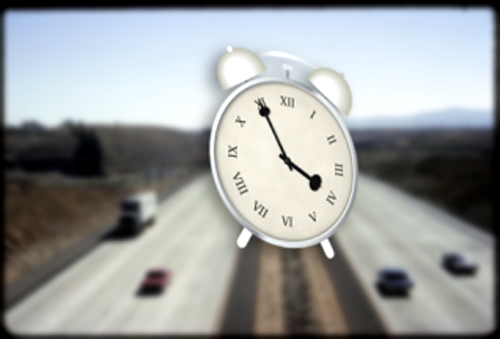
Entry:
3,55
